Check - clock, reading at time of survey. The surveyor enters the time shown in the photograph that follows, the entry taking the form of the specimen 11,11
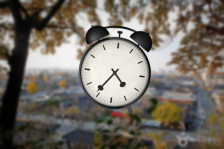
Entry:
4,36
